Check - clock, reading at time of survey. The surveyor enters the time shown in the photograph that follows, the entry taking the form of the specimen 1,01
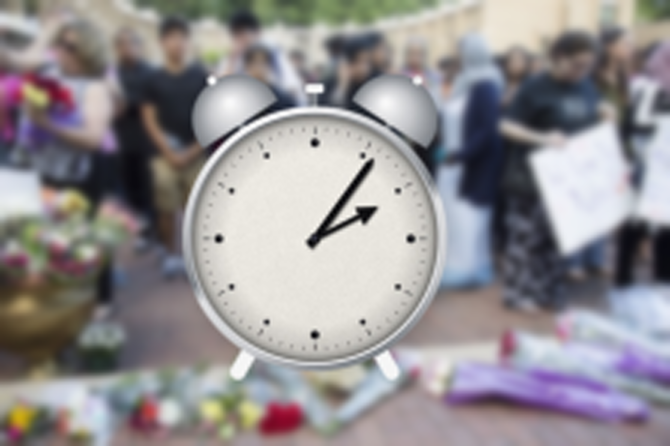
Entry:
2,06
